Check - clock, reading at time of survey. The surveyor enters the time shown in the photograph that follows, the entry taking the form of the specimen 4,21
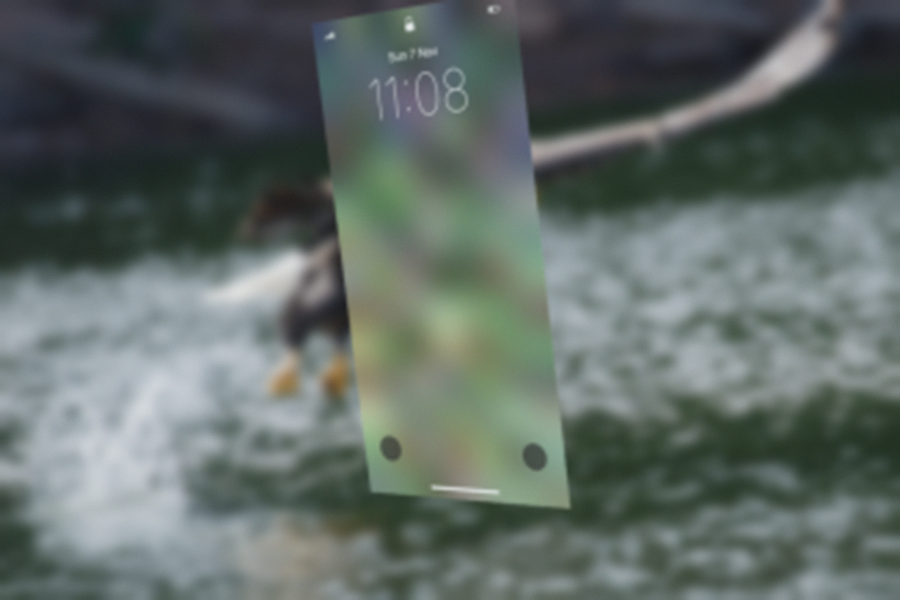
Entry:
11,08
